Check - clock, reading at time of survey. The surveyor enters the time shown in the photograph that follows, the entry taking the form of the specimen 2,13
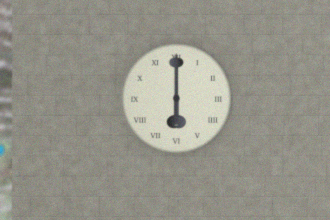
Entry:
6,00
